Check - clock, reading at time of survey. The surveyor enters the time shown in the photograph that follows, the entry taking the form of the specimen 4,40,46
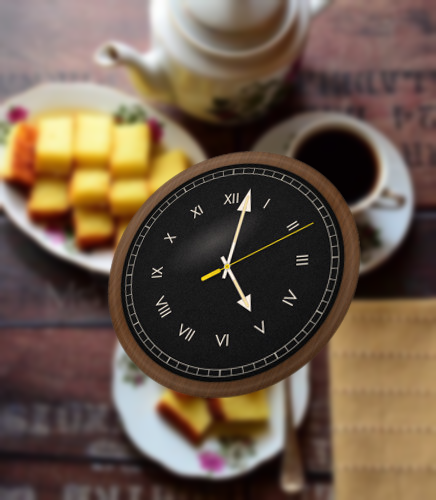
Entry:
5,02,11
